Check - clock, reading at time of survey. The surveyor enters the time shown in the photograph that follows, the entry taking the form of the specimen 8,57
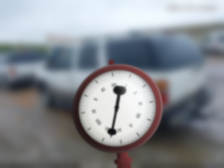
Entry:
12,33
